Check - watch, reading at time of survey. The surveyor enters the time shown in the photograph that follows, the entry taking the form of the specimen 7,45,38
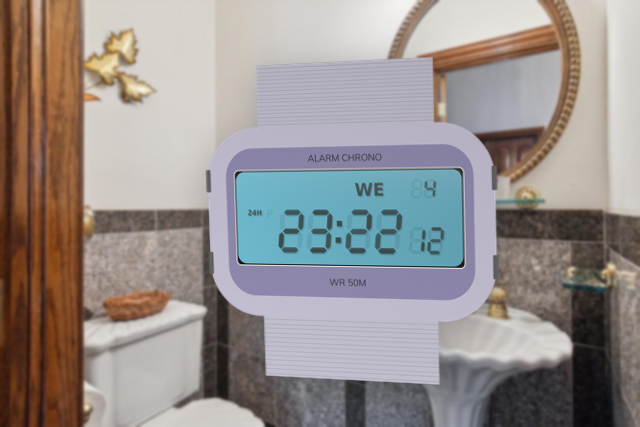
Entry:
23,22,12
